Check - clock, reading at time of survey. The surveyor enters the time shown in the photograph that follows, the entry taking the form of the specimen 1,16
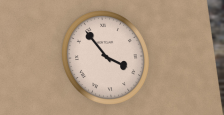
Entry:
3,54
